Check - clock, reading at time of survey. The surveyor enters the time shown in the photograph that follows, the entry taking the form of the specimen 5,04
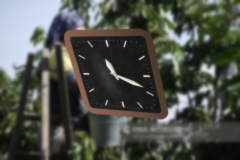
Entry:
11,19
